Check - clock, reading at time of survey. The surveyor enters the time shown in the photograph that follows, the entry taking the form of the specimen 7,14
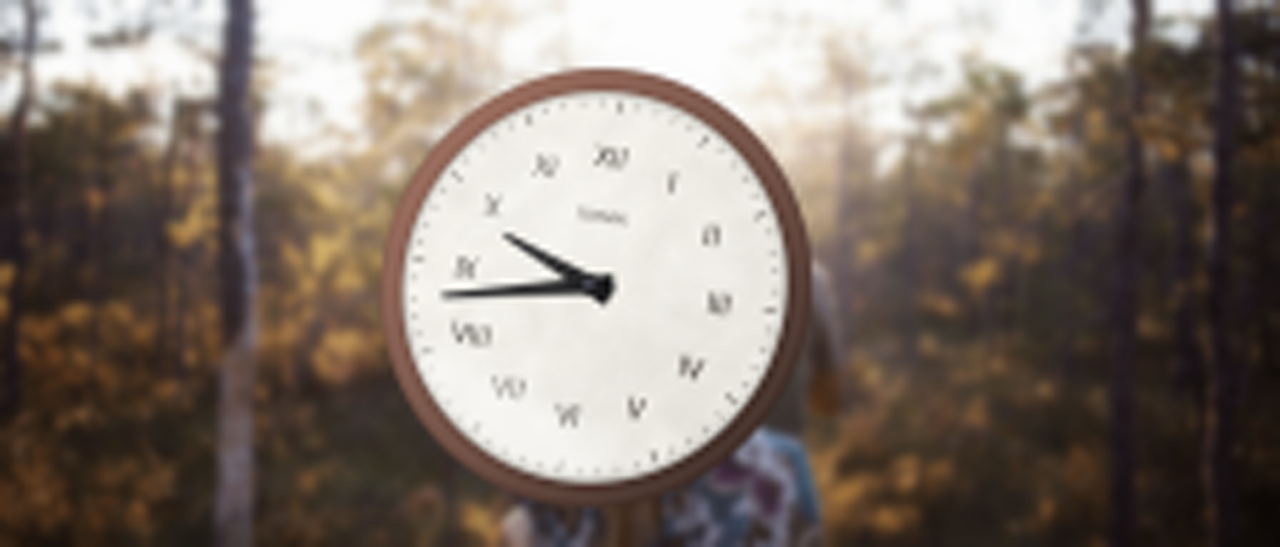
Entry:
9,43
